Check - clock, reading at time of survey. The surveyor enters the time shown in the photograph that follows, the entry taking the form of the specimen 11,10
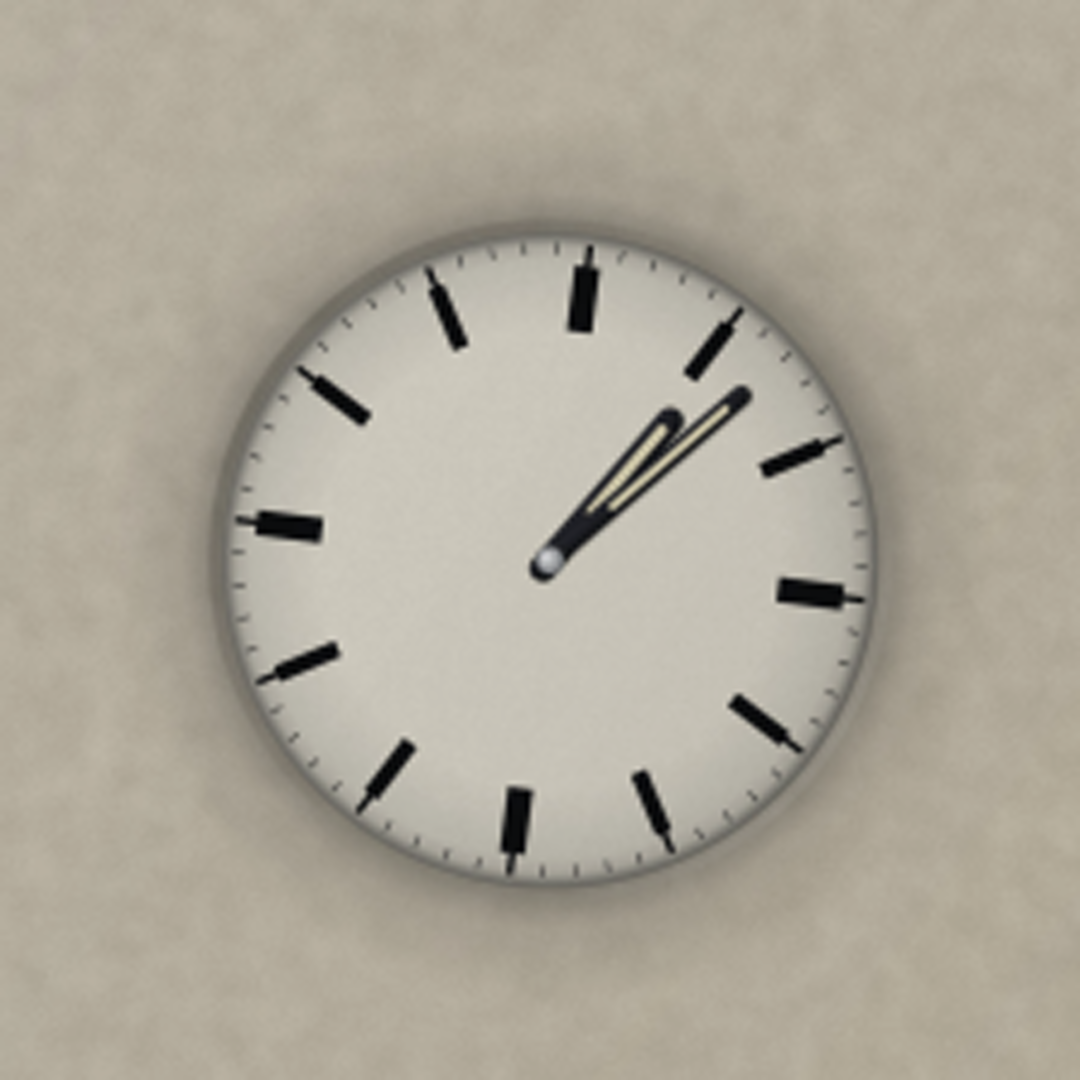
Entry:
1,07
